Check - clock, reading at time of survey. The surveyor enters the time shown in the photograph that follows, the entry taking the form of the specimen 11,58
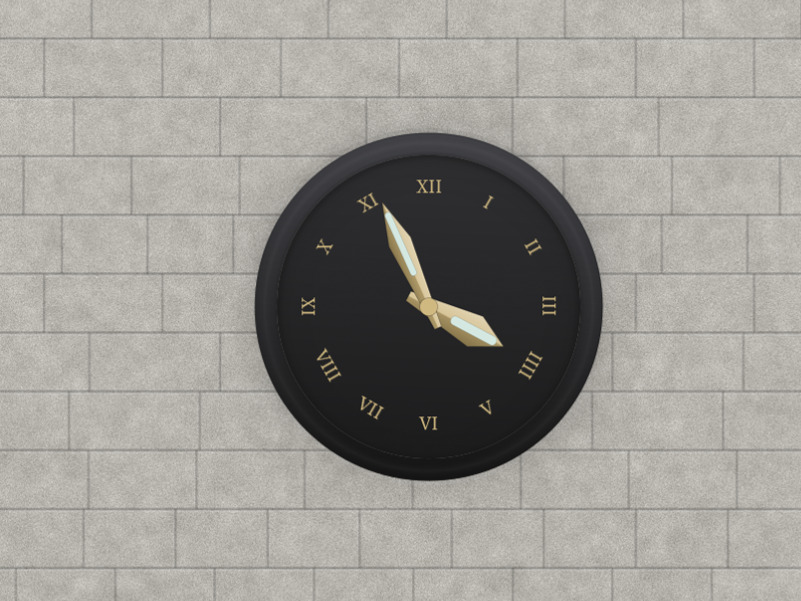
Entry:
3,56
